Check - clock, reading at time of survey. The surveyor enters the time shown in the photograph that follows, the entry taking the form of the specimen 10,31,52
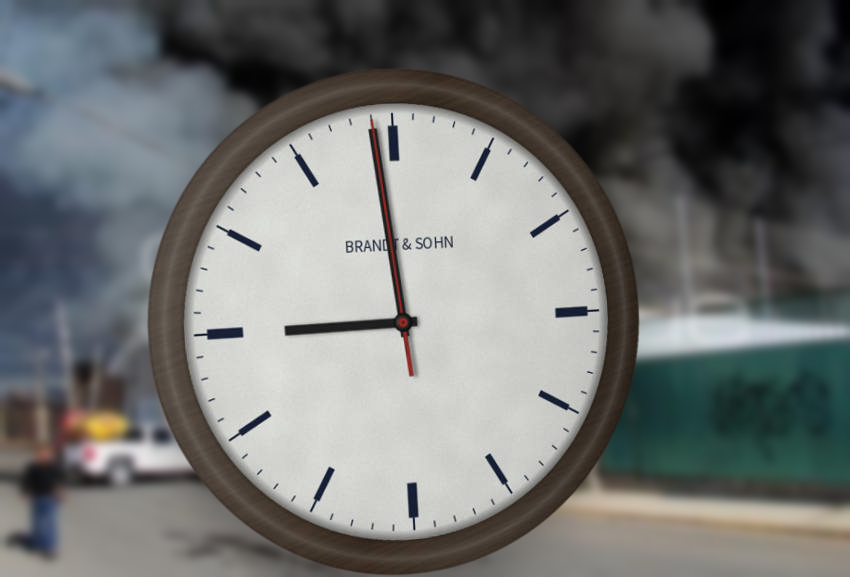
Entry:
8,58,59
